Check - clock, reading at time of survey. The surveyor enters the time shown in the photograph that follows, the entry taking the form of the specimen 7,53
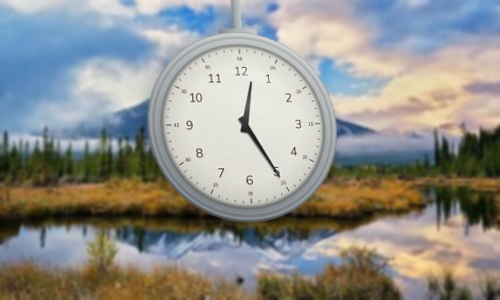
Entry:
12,25
